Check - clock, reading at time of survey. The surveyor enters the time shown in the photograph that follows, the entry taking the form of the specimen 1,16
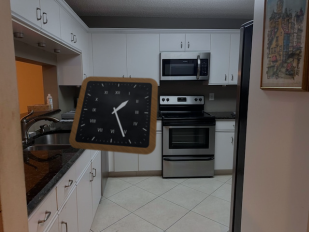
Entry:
1,26
